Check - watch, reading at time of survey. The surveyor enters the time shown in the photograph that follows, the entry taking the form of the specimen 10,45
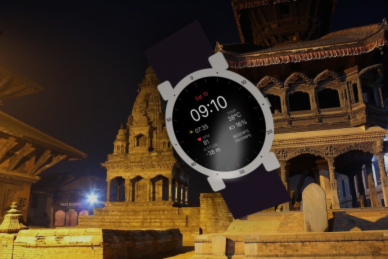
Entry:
9,10
